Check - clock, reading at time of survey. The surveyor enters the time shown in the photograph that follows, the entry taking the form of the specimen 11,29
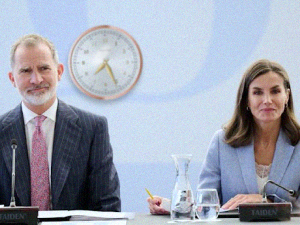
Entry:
7,26
